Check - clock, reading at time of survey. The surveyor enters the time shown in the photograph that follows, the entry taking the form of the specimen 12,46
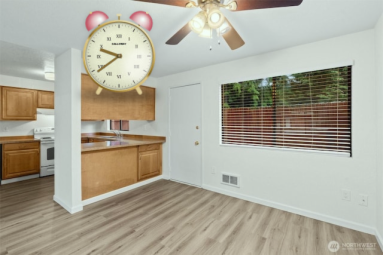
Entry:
9,39
